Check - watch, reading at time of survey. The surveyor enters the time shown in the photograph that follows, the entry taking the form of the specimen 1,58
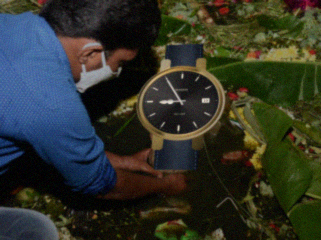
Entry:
8,55
